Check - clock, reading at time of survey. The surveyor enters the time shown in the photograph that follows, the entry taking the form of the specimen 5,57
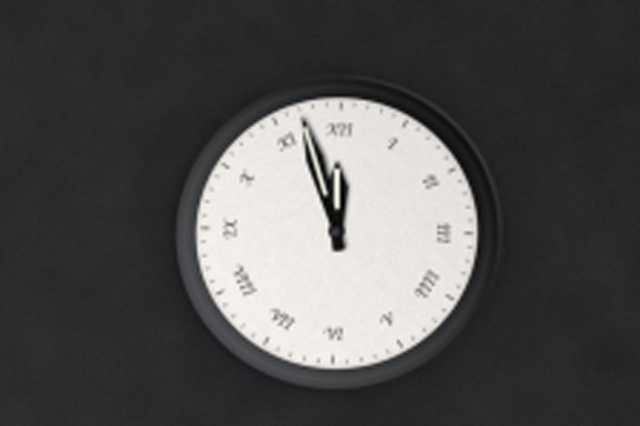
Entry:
11,57
